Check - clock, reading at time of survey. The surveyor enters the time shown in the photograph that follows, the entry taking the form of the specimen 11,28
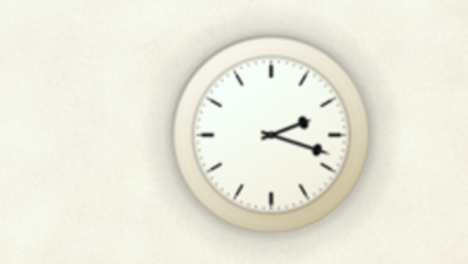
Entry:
2,18
